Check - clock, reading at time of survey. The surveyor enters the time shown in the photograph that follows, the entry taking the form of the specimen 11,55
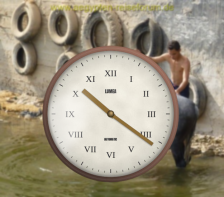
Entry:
10,21
